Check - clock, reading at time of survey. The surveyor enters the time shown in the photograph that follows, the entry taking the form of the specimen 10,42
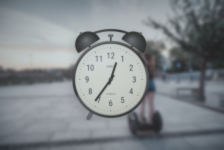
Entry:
12,36
